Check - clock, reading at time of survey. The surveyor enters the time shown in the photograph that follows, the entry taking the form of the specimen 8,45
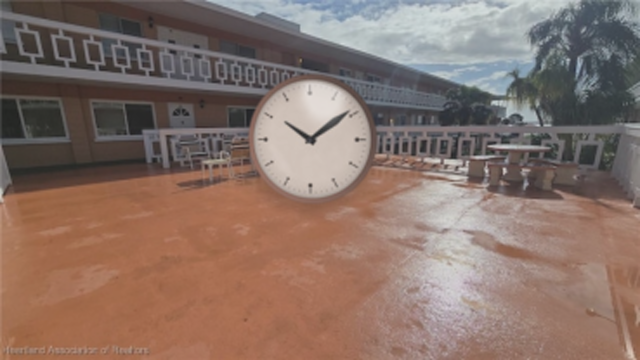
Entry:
10,09
